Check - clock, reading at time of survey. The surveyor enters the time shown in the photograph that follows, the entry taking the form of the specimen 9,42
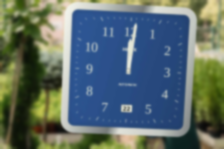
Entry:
12,01
